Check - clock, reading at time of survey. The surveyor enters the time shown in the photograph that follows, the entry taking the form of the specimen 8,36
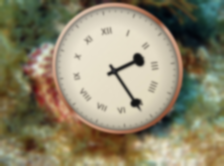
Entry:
2,26
